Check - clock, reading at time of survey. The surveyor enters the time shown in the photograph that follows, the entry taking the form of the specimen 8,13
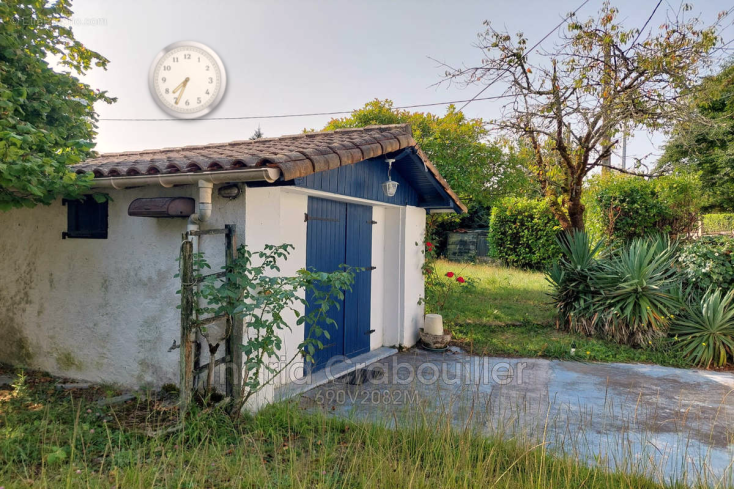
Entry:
7,34
